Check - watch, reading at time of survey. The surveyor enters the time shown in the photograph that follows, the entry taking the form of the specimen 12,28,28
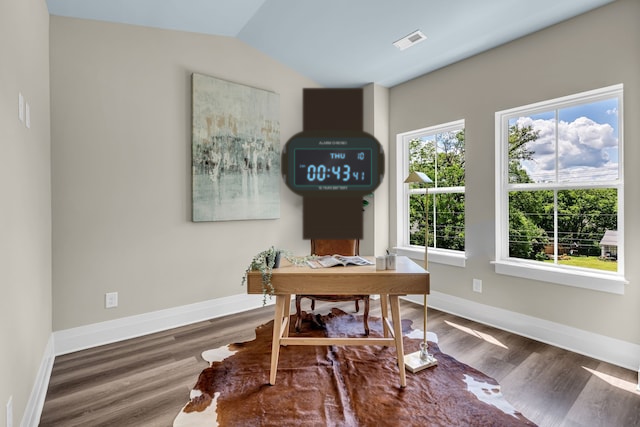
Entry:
0,43,41
